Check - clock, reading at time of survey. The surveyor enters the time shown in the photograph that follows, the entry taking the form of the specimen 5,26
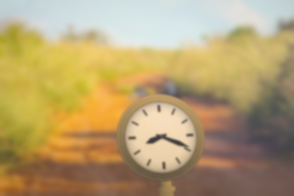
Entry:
8,19
